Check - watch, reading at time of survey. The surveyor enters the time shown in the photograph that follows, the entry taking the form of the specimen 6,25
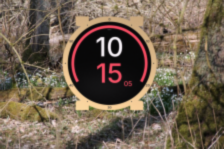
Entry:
10,15
